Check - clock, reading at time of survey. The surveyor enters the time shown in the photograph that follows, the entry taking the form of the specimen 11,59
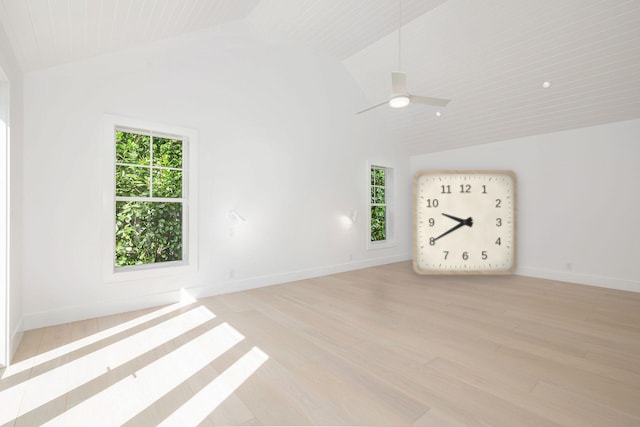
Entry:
9,40
